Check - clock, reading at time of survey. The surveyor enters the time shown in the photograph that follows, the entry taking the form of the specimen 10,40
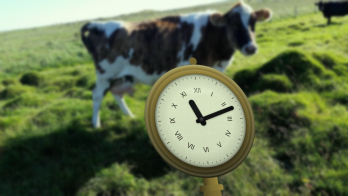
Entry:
11,12
